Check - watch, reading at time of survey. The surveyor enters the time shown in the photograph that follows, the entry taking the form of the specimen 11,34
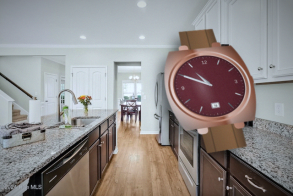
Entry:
10,50
